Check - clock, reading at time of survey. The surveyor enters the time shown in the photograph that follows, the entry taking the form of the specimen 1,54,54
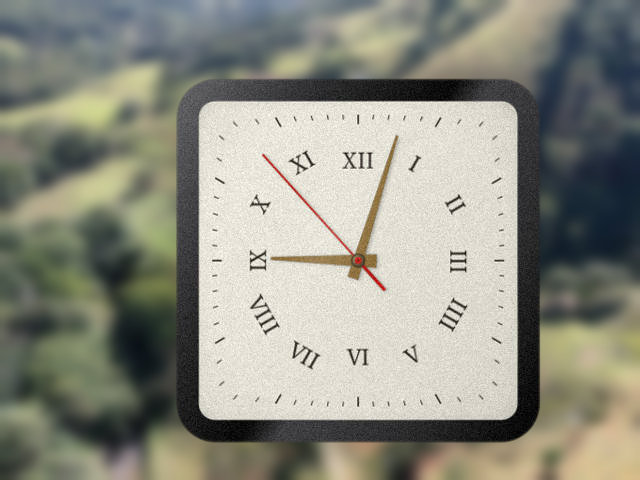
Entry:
9,02,53
